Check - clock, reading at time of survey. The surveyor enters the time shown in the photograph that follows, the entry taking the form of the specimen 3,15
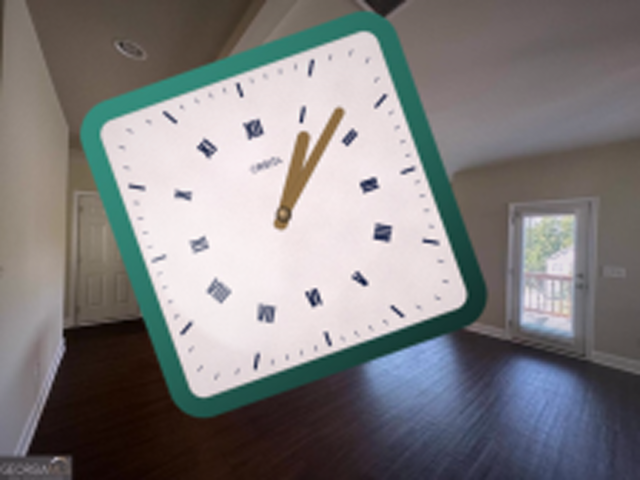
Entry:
1,08
